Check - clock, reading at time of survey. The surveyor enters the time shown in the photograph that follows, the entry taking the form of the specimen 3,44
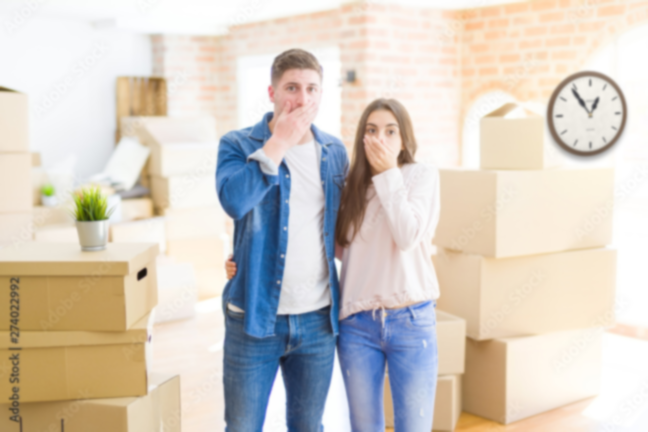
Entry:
12,54
